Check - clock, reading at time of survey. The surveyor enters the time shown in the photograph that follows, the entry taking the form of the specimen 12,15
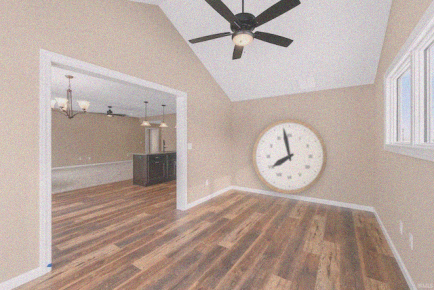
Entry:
7,58
